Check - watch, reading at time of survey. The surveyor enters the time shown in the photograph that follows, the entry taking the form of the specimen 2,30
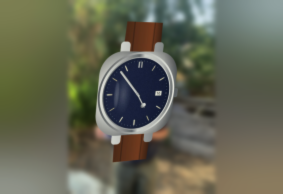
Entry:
4,53
